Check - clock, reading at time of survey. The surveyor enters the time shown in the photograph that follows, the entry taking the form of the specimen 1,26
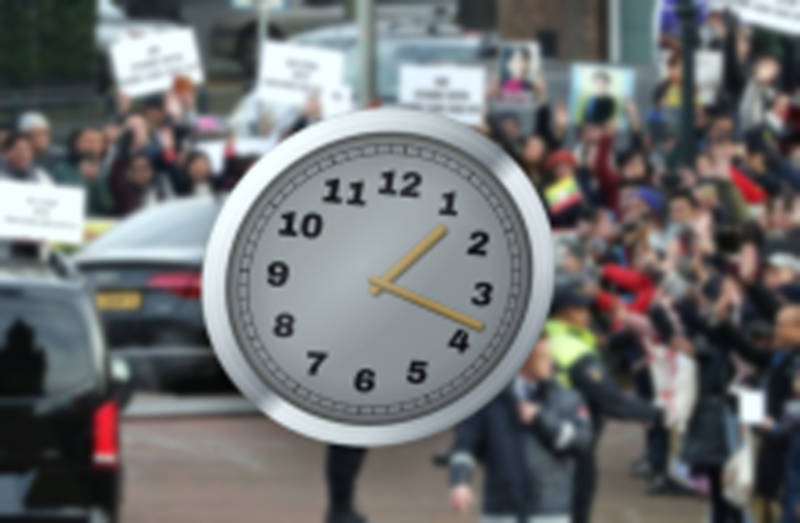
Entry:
1,18
